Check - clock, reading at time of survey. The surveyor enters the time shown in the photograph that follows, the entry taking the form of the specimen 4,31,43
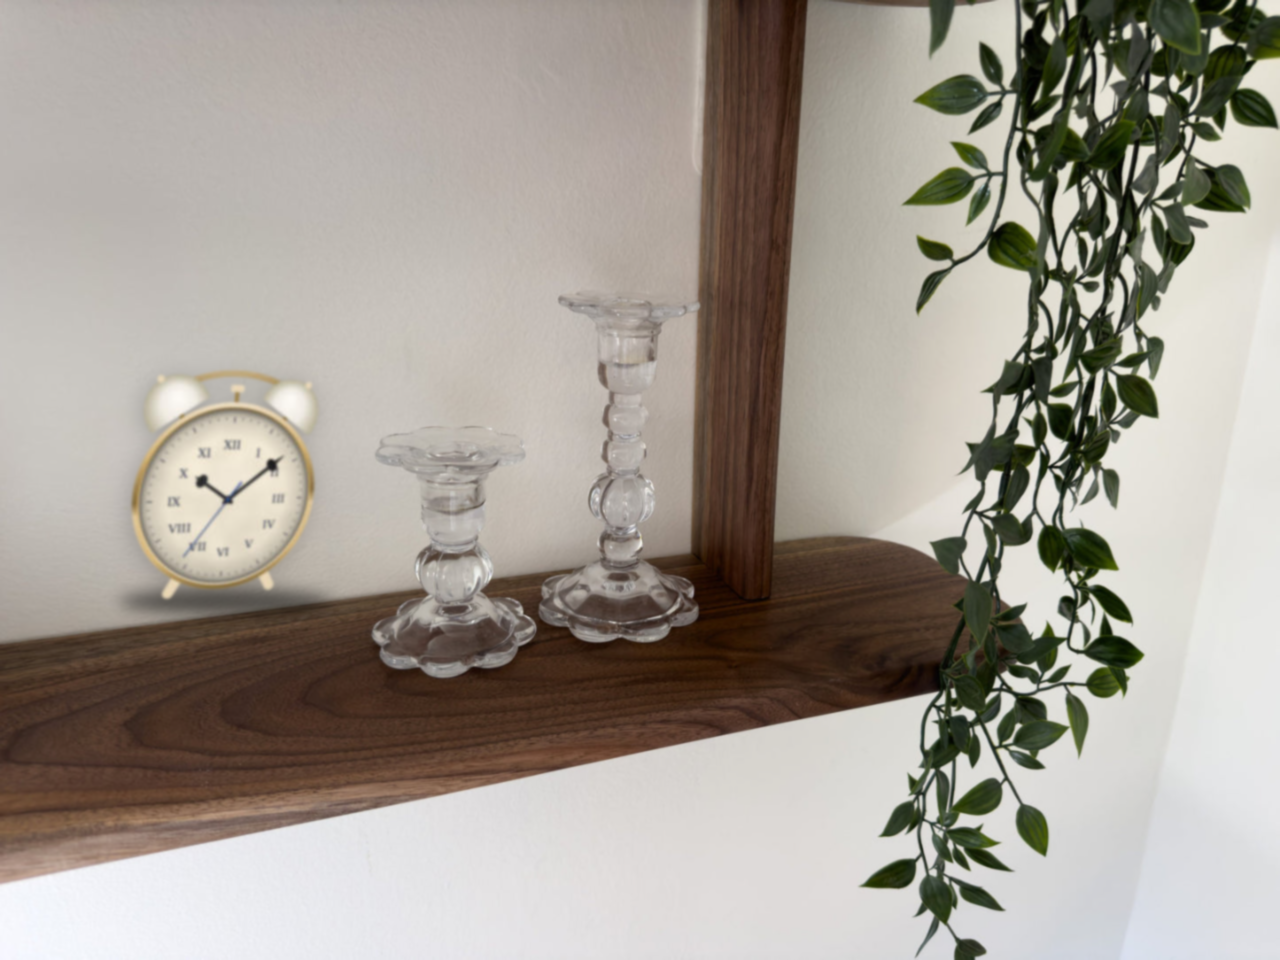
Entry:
10,08,36
